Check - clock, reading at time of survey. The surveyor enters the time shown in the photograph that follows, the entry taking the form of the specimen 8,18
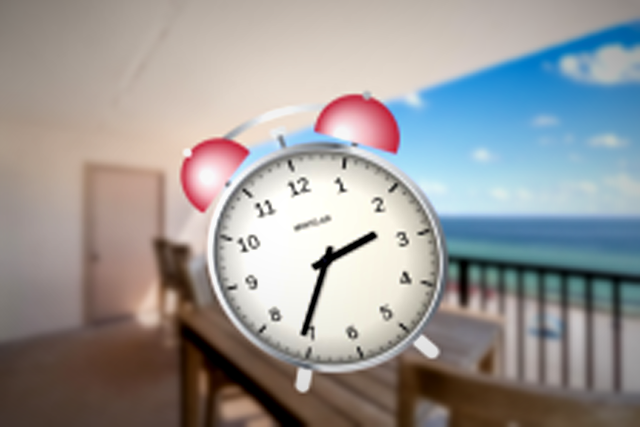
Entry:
2,36
